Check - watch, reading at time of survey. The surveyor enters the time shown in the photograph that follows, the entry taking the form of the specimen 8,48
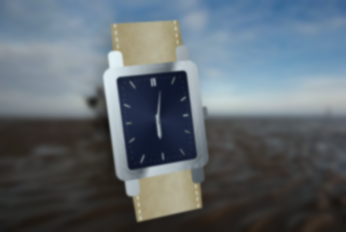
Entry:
6,02
